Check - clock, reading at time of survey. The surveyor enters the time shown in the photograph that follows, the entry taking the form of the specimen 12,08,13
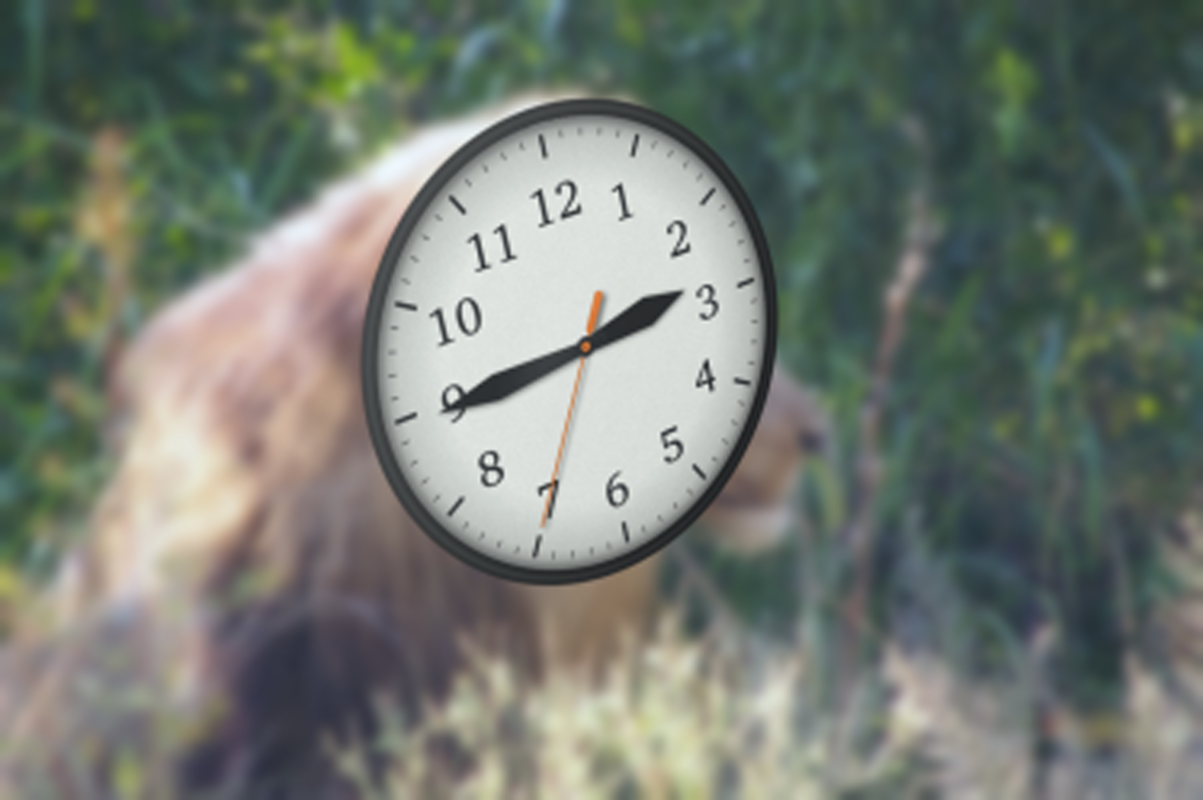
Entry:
2,44,35
